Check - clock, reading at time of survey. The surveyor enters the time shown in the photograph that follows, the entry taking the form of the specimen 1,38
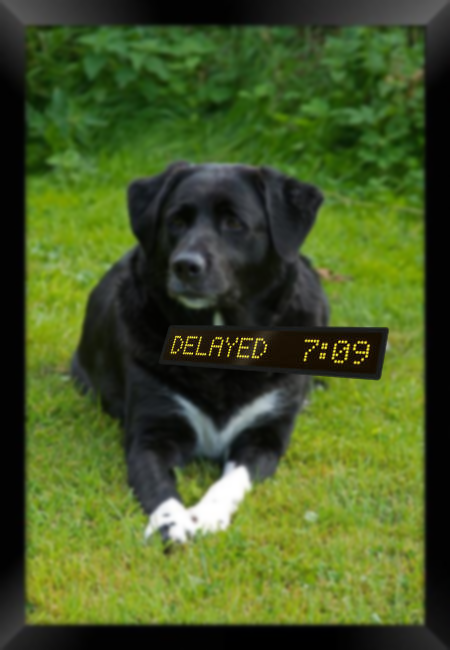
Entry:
7,09
